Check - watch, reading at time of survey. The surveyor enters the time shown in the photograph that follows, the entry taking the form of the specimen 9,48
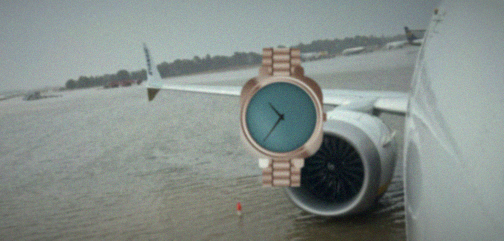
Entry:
10,36
